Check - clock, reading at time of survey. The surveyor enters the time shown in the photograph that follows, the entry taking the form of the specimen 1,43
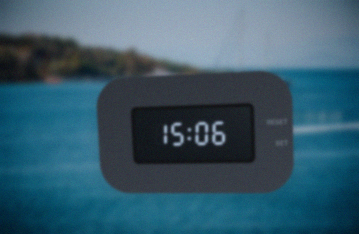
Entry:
15,06
